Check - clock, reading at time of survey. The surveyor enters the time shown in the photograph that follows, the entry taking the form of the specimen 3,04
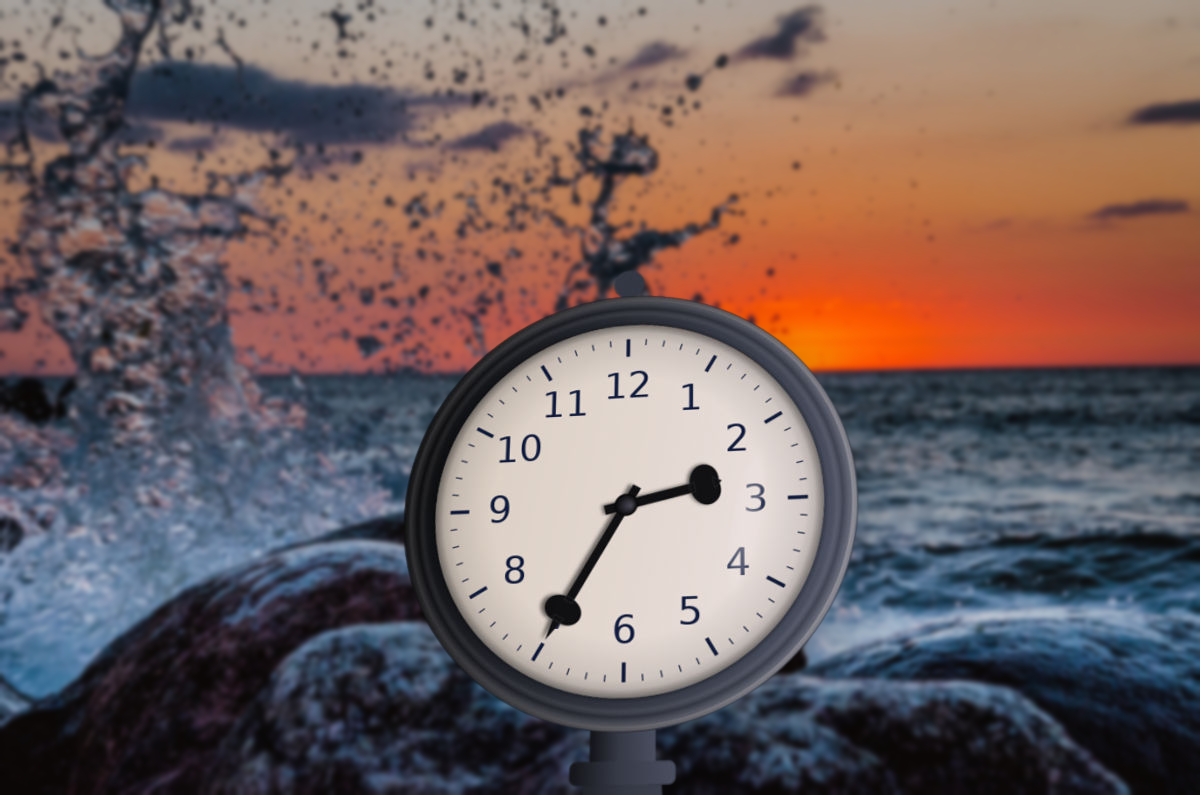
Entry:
2,35
